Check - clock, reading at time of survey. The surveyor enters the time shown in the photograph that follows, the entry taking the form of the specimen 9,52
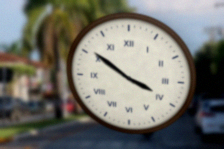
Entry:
3,51
